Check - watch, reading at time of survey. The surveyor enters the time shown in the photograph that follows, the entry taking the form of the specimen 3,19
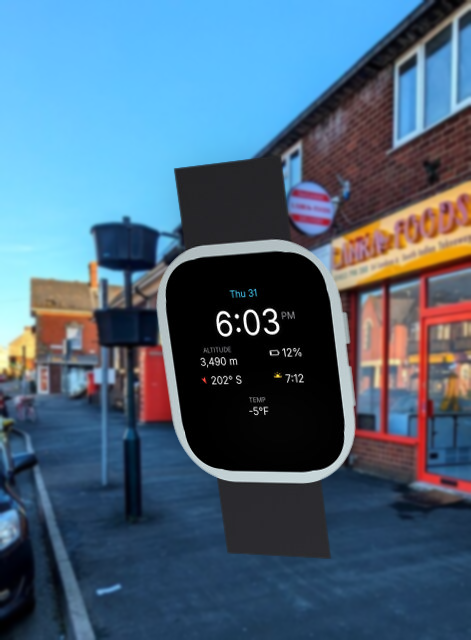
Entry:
6,03
